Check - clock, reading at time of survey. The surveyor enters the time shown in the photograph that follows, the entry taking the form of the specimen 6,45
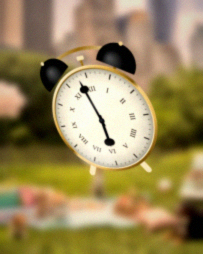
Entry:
5,58
